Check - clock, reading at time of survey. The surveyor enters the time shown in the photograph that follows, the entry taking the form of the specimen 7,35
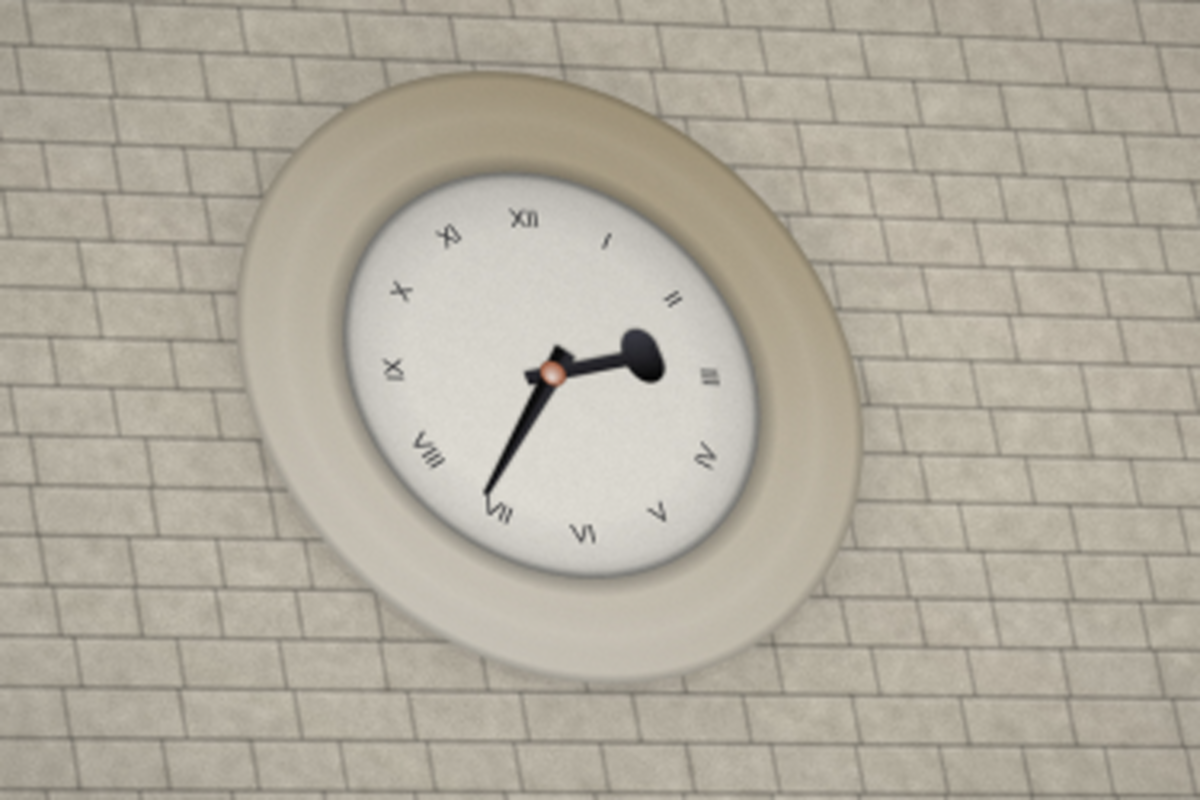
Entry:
2,36
